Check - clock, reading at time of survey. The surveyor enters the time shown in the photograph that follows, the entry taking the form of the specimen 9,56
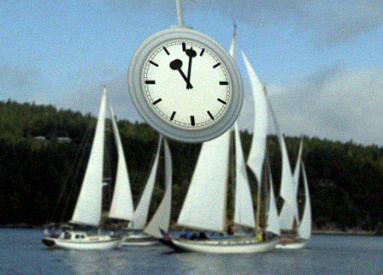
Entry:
11,02
